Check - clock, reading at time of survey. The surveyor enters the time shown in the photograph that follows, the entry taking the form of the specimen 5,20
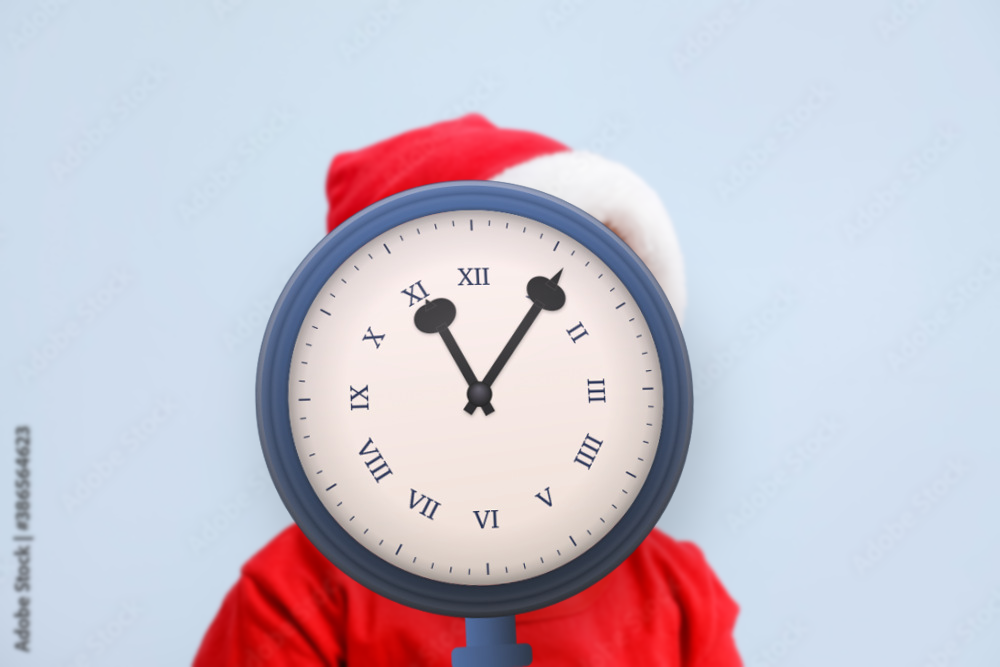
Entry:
11,06
